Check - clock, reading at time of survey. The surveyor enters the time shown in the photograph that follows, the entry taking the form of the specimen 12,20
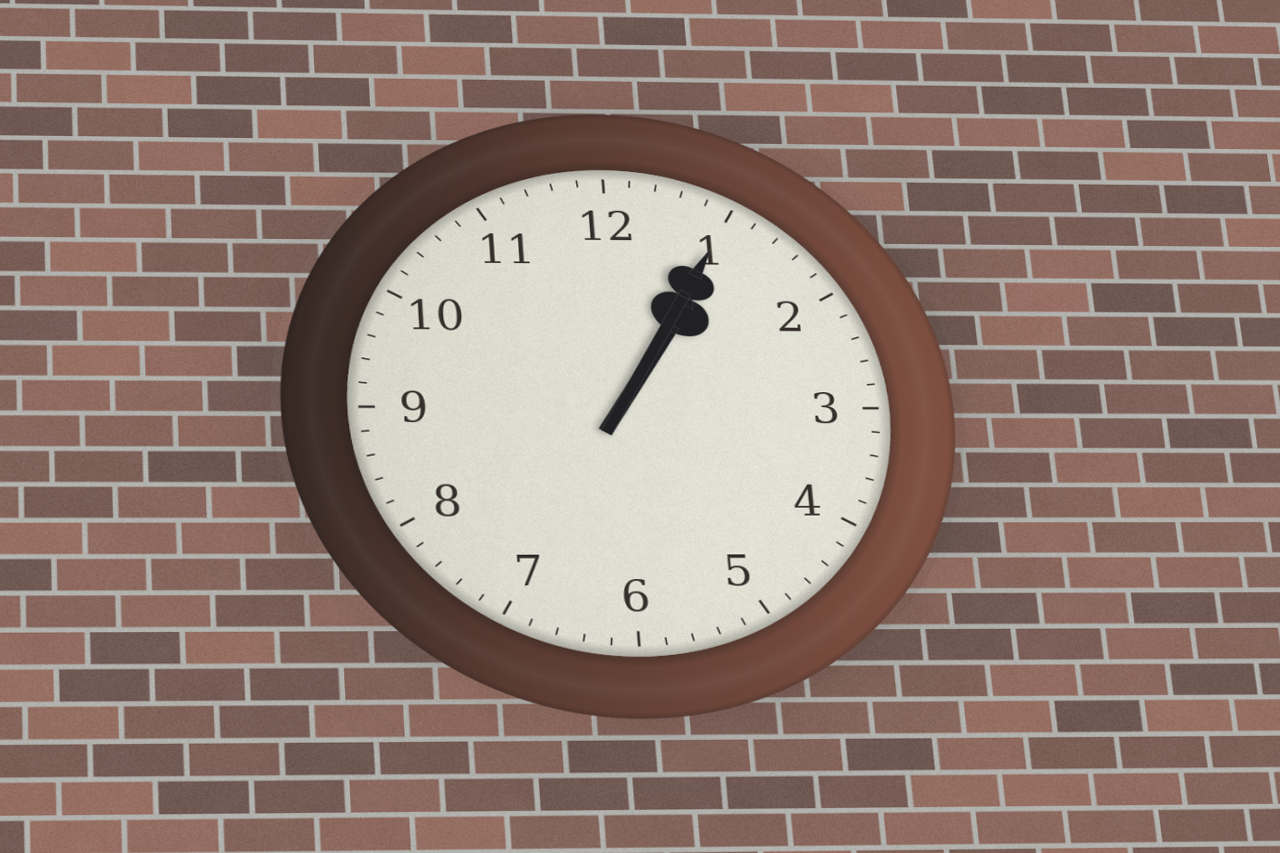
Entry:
1,05
